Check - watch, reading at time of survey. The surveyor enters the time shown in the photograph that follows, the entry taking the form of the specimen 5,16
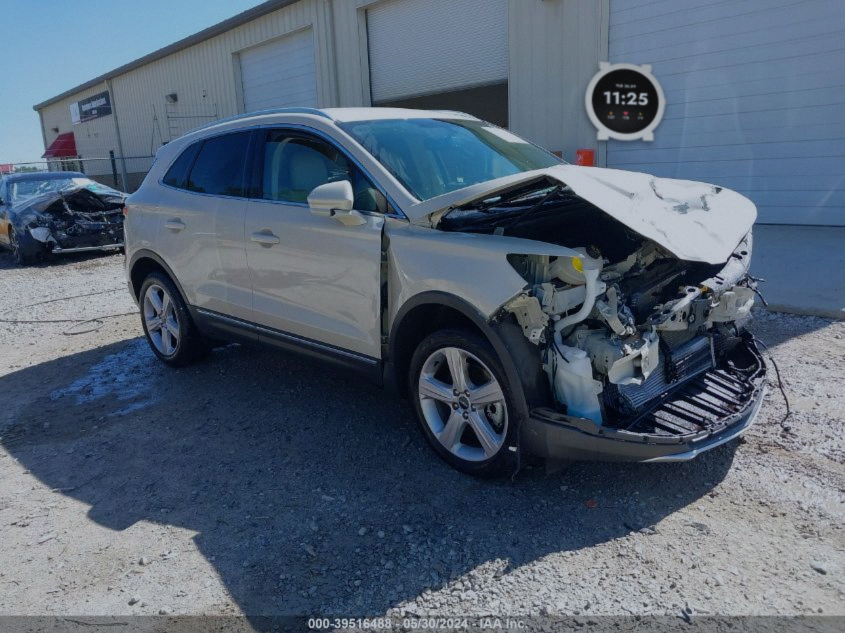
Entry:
11,25
